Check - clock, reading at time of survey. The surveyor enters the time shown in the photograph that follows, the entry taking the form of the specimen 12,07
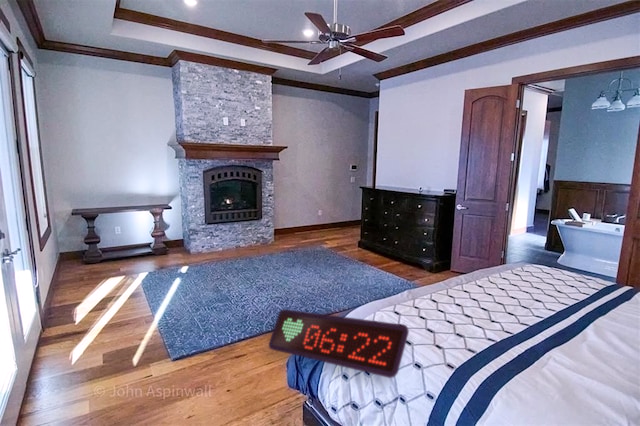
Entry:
6,22
